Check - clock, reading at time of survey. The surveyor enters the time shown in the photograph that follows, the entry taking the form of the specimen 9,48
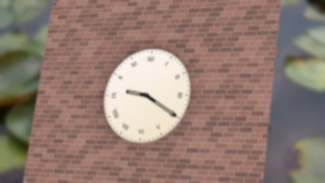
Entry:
9,20
